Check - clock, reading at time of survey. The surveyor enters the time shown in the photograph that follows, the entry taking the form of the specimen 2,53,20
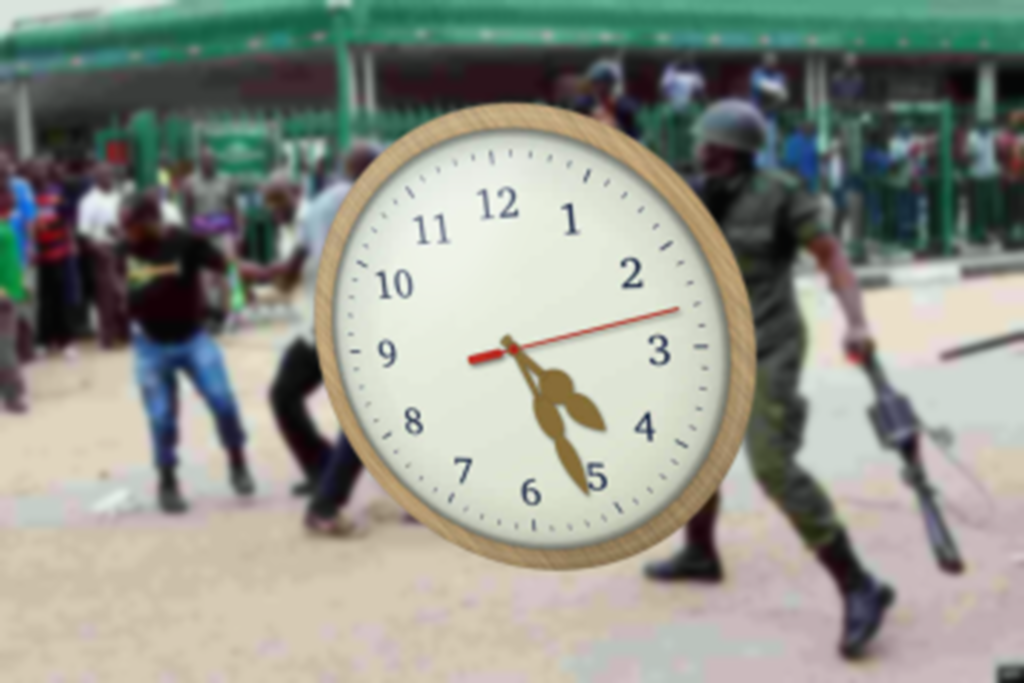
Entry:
4,26,13
